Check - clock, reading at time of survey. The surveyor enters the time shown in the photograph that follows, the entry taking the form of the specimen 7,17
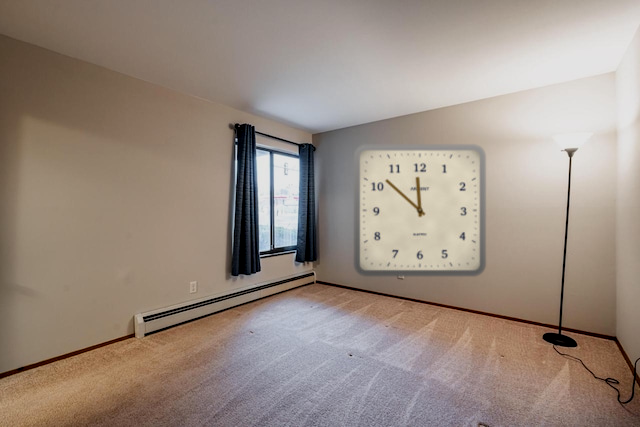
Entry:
11,52
